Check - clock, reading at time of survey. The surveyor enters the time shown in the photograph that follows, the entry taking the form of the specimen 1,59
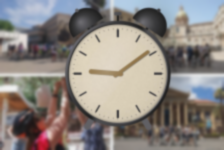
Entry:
9,09
